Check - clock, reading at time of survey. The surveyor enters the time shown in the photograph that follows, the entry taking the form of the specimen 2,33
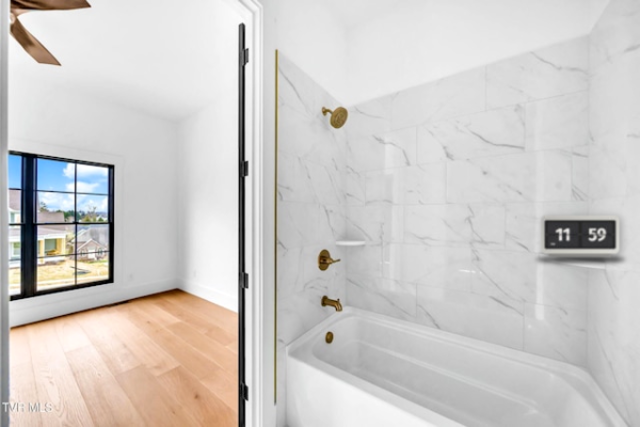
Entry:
11,59
